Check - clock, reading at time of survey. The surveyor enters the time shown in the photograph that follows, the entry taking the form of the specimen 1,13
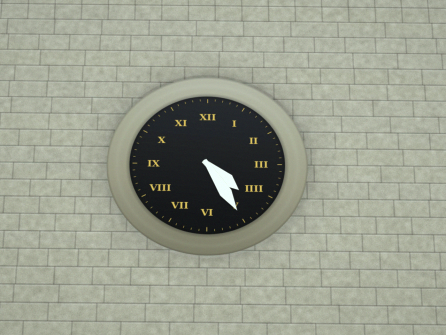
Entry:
4,25
